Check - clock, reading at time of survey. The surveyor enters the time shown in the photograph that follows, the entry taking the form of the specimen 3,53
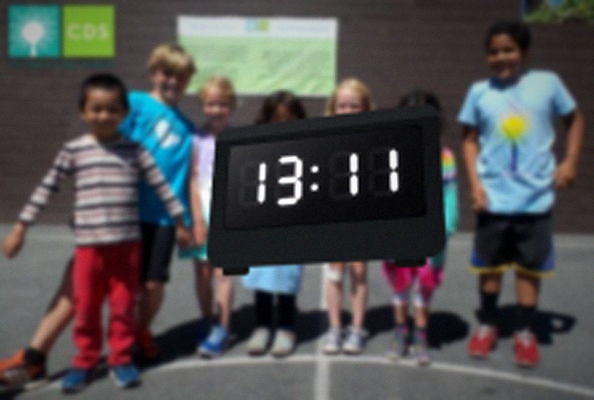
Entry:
13,11
